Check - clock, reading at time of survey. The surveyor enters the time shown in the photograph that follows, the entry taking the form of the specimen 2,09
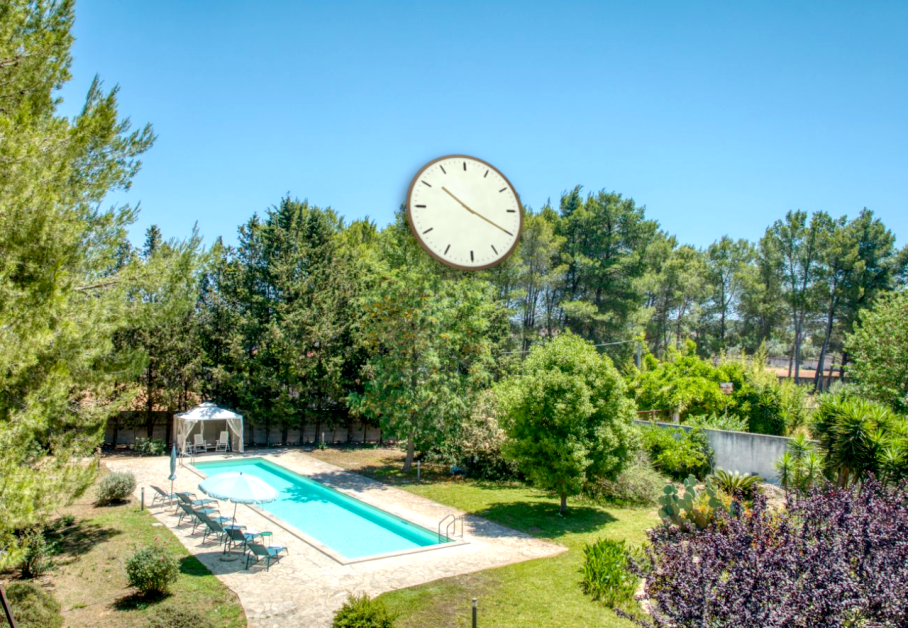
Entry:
10,20
